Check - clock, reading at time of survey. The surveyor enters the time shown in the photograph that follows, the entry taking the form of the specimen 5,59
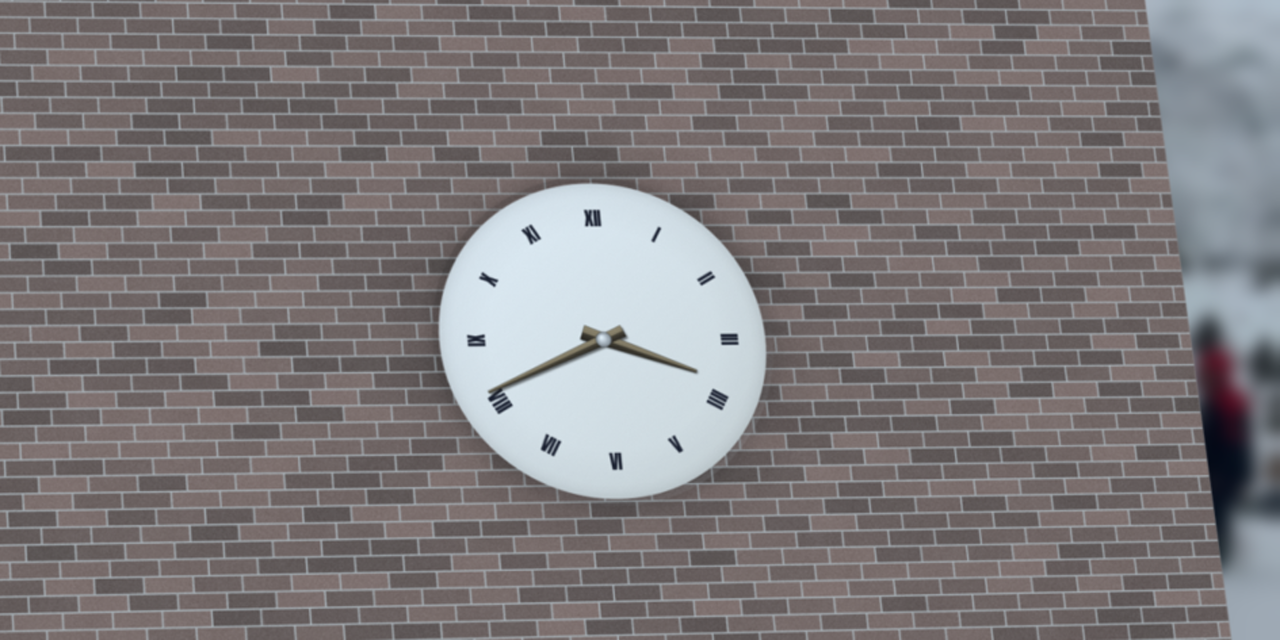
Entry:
3,41
